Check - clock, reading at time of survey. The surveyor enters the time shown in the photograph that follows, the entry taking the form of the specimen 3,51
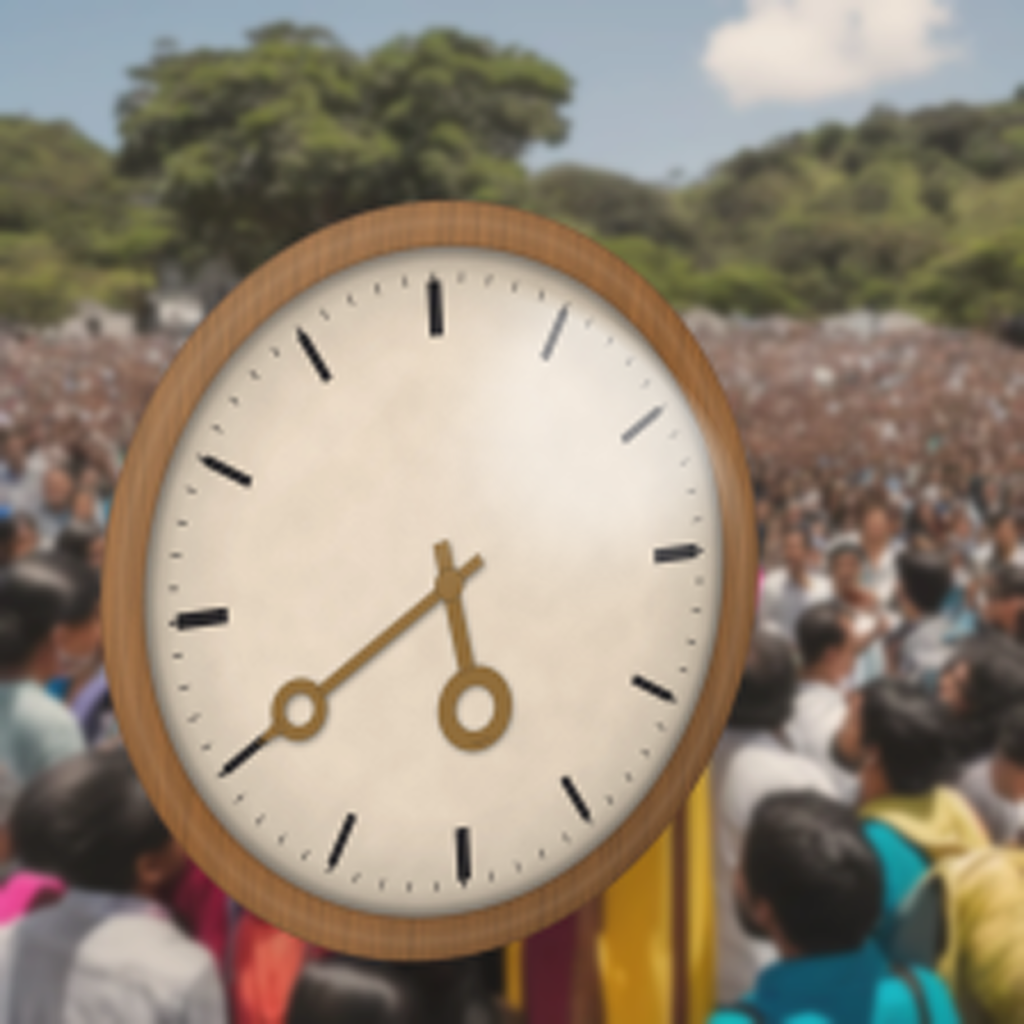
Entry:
5,40
